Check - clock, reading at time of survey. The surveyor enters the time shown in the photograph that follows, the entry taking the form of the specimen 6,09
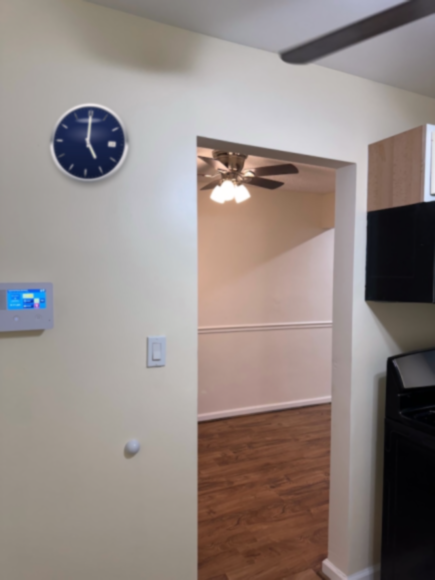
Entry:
5,00
